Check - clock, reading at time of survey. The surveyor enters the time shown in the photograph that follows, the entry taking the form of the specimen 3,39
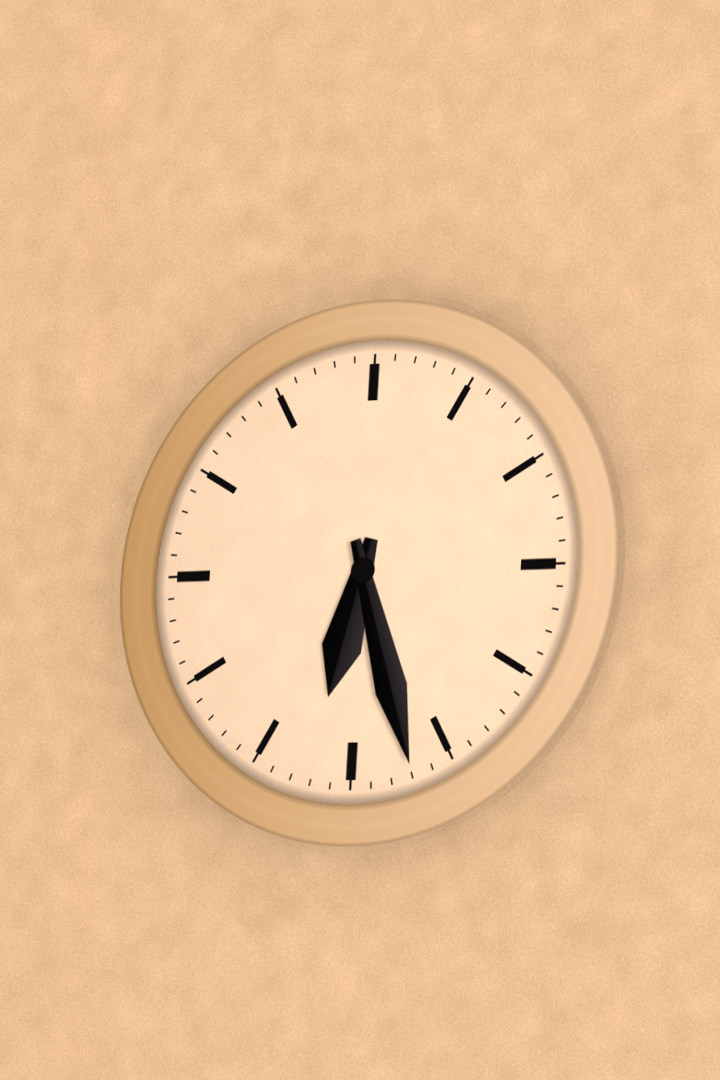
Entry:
6,27
